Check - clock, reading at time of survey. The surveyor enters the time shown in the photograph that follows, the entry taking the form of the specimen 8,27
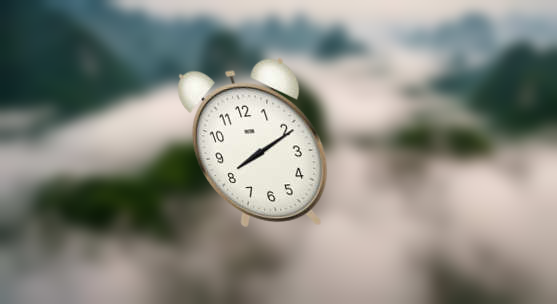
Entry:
8,11
